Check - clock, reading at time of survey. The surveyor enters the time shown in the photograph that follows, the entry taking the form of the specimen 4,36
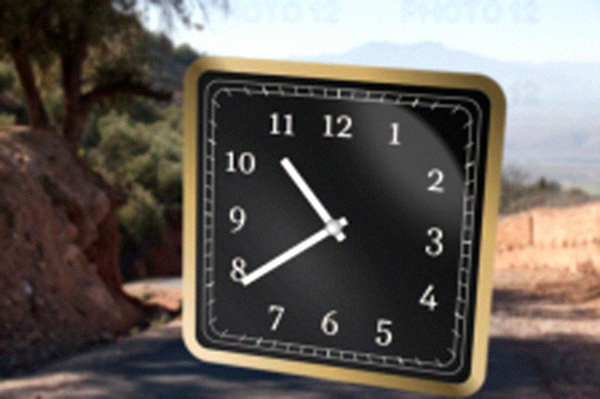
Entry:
10,39
